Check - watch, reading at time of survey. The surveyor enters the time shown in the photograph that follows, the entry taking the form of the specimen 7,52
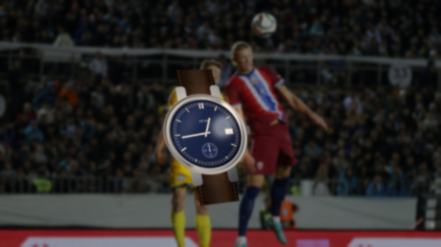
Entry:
12,44
